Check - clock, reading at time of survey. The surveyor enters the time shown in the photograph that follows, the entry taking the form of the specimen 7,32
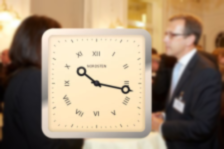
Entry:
10,17
